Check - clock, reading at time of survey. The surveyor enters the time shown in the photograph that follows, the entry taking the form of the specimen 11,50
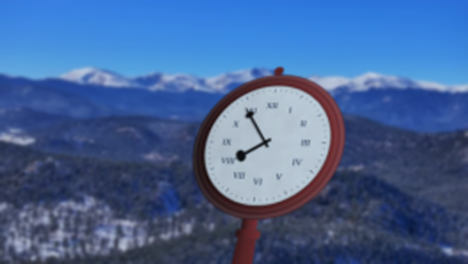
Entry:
7,54
